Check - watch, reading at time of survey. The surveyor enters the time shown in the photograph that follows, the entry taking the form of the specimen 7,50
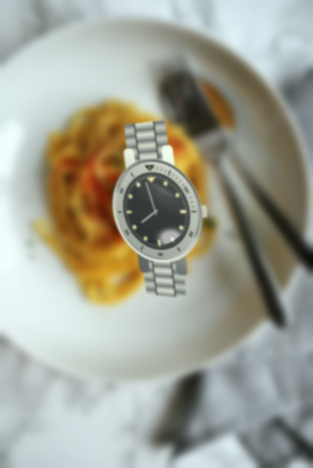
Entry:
7,58
